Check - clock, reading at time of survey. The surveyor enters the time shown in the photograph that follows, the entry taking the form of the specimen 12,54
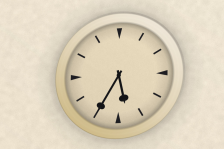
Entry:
5,35
